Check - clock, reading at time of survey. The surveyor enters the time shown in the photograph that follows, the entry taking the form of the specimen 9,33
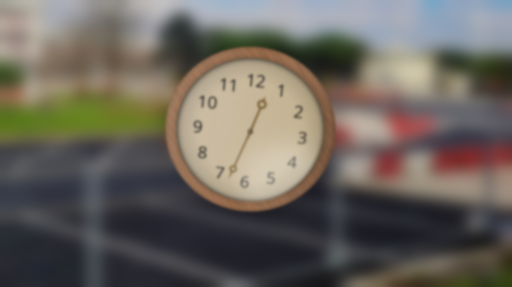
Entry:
12,33
